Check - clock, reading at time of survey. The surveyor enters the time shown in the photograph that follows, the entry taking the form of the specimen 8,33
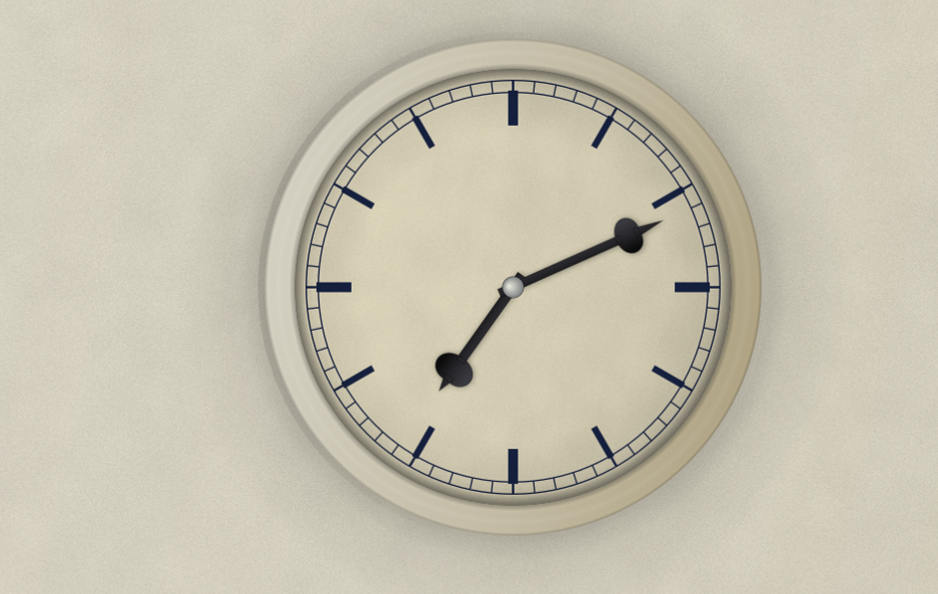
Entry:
7,11
